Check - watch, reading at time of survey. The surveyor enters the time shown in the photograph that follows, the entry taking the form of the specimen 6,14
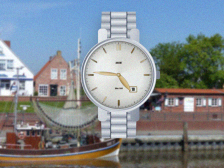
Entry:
4,46
